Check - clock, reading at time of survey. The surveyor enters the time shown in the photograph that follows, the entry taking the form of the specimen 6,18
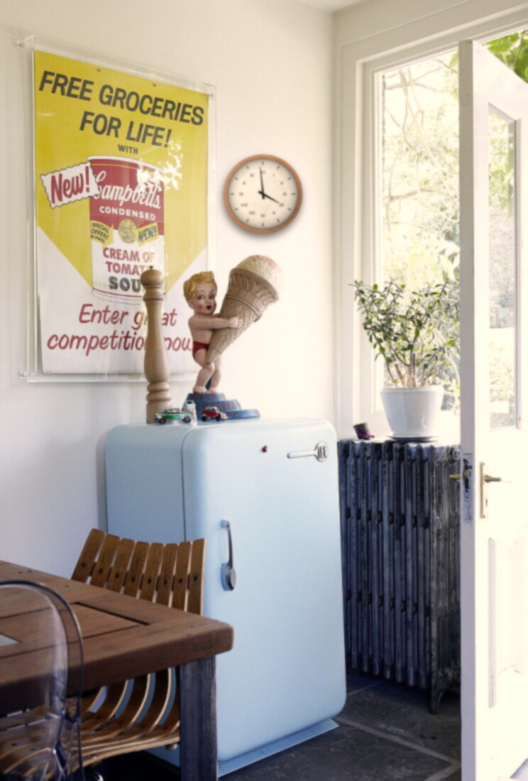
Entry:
3,59
